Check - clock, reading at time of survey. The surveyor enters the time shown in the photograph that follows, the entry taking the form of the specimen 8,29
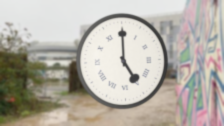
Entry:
5,00
